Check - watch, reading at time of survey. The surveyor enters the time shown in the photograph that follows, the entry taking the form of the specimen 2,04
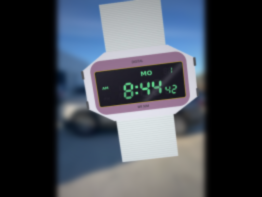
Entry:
8,44
